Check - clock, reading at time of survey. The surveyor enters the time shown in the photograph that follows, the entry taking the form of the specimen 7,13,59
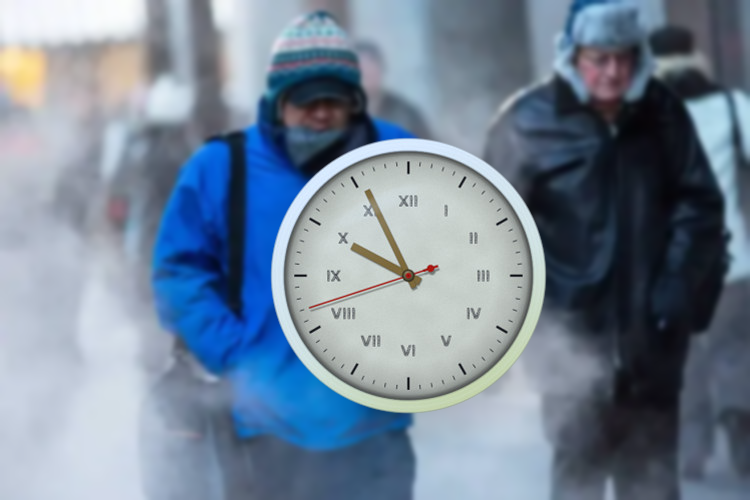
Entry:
9,55,42
